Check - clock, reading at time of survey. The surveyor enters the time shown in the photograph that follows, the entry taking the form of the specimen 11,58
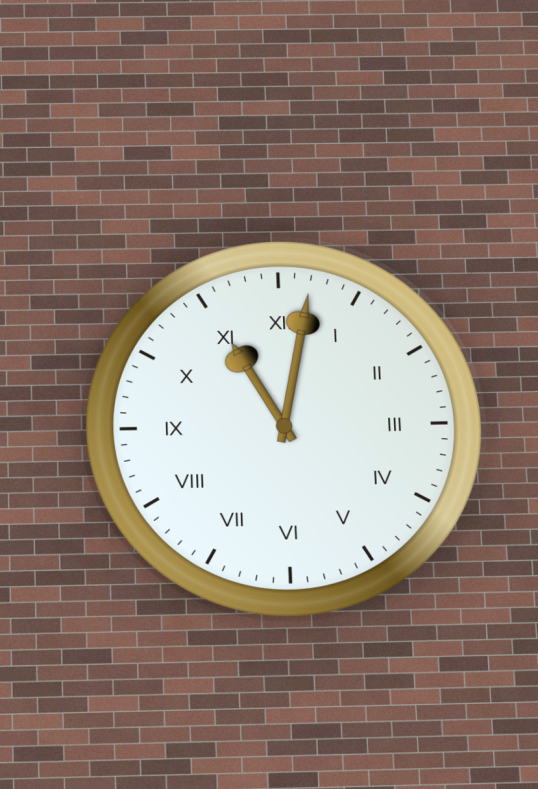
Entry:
11,02
